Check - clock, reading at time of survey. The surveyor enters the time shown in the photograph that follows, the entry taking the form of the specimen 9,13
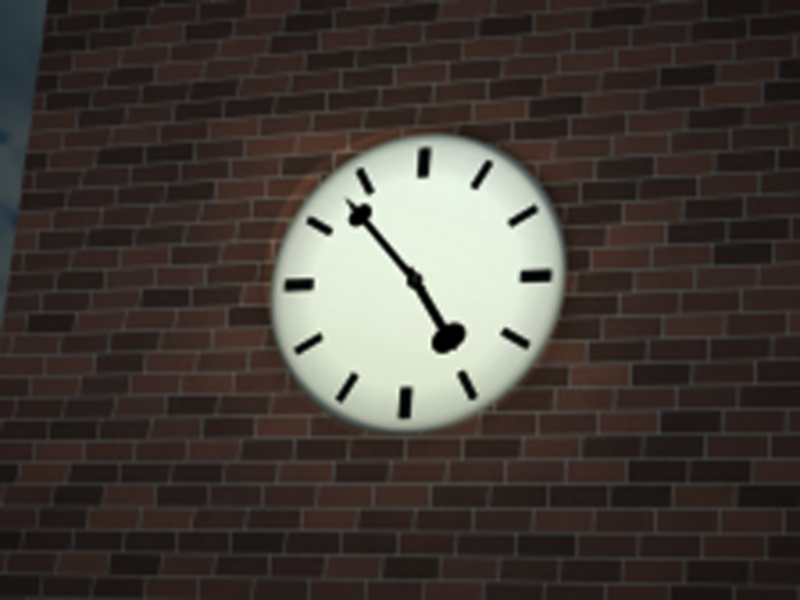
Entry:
4,53
